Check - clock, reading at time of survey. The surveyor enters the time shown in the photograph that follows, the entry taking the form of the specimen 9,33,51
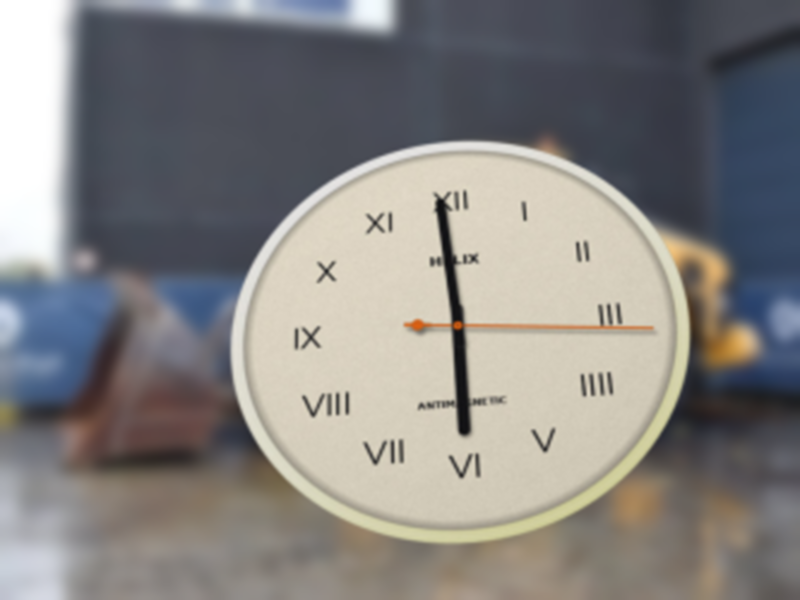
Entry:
5,59,16
